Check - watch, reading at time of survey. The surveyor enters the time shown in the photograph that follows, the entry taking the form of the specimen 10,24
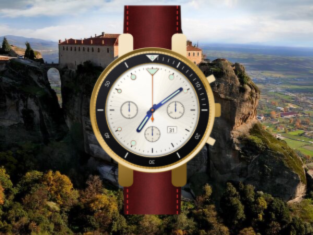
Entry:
7,09
